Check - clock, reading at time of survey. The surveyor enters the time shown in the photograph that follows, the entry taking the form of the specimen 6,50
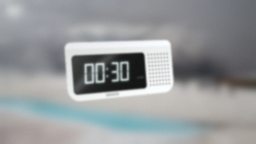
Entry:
0,30
